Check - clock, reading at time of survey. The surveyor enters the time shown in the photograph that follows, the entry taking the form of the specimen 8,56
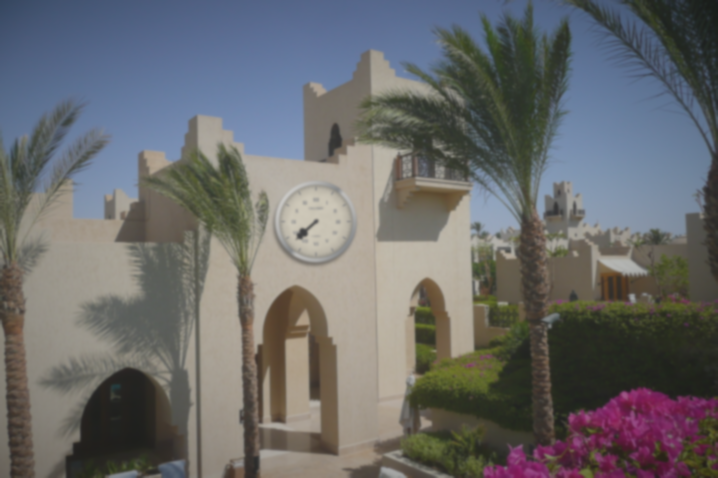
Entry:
7,38
